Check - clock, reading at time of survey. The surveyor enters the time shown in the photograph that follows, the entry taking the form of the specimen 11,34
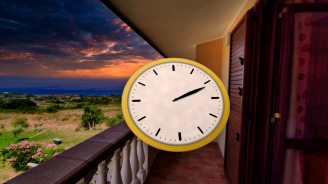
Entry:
2,11
